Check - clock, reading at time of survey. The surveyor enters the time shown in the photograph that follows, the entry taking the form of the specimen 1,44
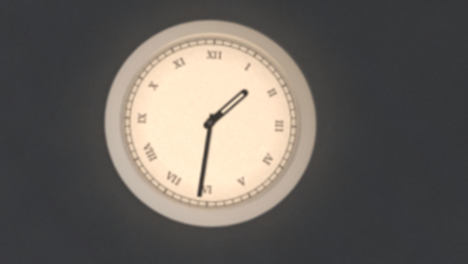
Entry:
1,31
